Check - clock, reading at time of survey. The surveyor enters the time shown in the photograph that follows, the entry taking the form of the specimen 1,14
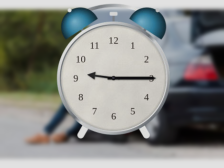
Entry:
9,15
